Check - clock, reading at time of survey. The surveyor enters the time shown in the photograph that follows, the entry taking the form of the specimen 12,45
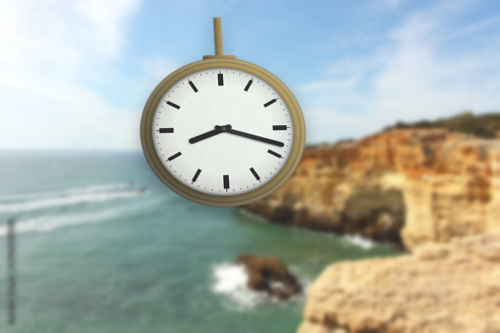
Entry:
8,18
